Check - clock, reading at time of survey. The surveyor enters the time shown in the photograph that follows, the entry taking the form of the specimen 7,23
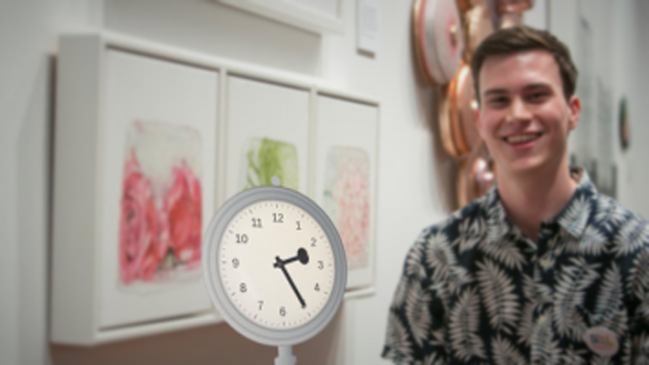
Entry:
2,25
